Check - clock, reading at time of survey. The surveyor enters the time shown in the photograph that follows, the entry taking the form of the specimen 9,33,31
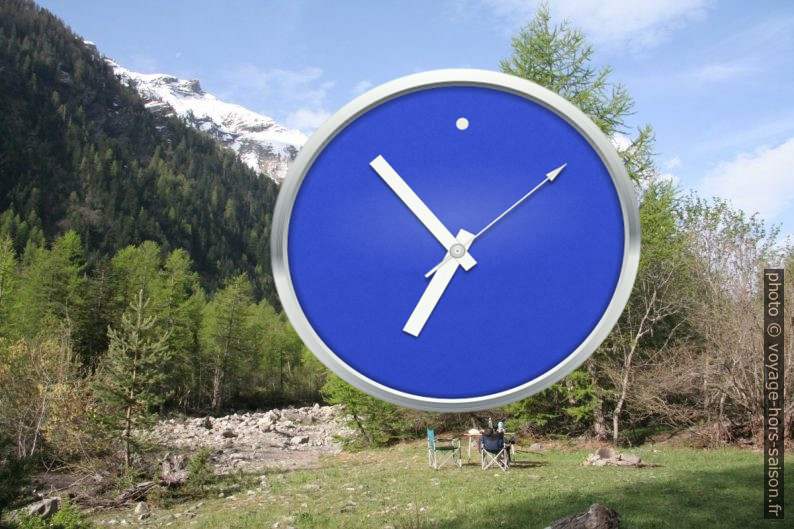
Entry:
6,53,08
